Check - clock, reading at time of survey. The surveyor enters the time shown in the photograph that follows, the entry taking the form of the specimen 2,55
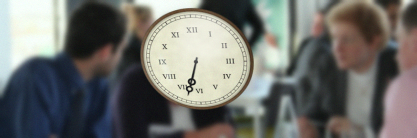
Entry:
6,33
